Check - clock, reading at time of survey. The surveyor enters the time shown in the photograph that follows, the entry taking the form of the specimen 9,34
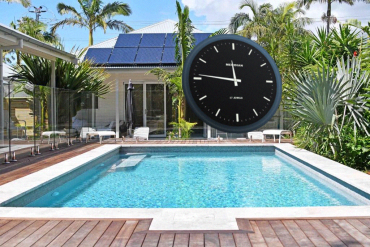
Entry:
11,46
